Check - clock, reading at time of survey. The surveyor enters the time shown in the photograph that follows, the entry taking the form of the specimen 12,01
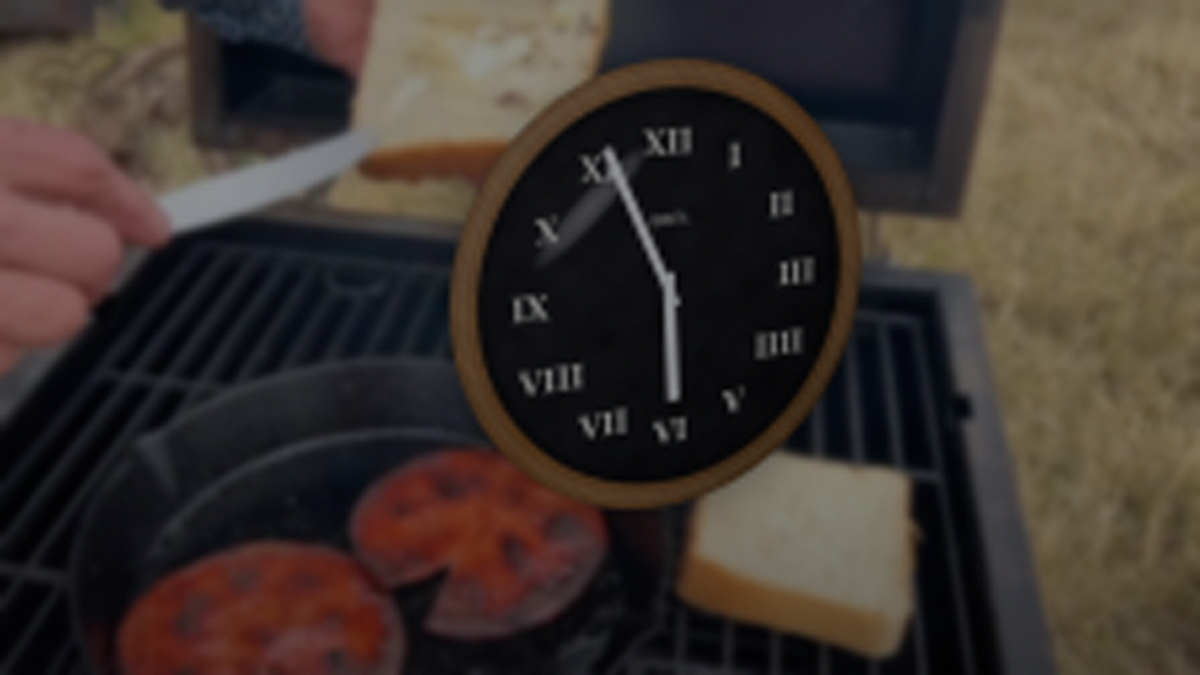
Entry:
5,56
